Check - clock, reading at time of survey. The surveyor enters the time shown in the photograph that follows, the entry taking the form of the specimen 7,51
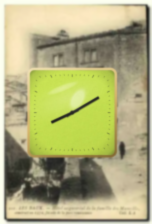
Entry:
8,10
